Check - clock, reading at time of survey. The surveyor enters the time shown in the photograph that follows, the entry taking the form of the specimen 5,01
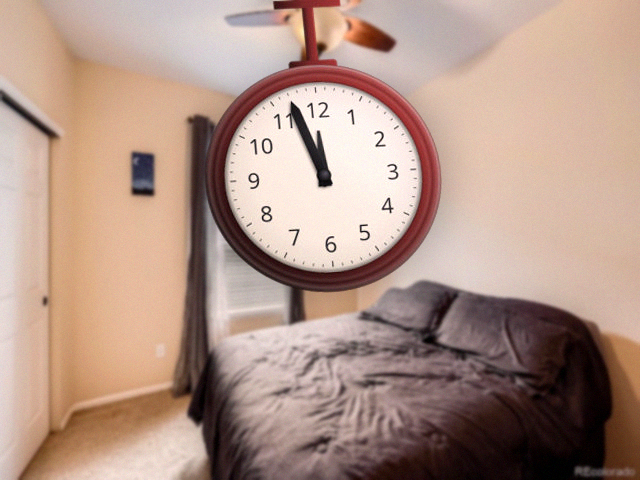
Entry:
11,57
